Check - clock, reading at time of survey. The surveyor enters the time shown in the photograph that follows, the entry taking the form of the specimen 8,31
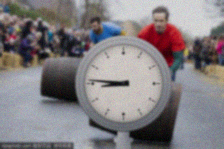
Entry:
8,46
